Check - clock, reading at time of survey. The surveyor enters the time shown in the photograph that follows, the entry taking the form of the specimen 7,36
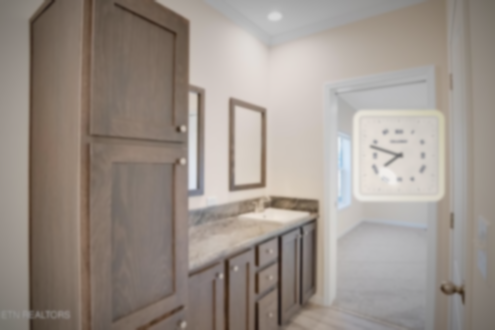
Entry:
7,48
